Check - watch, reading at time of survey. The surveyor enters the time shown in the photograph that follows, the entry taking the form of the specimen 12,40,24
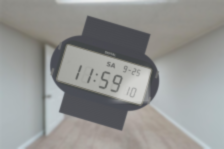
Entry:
11,59,10
